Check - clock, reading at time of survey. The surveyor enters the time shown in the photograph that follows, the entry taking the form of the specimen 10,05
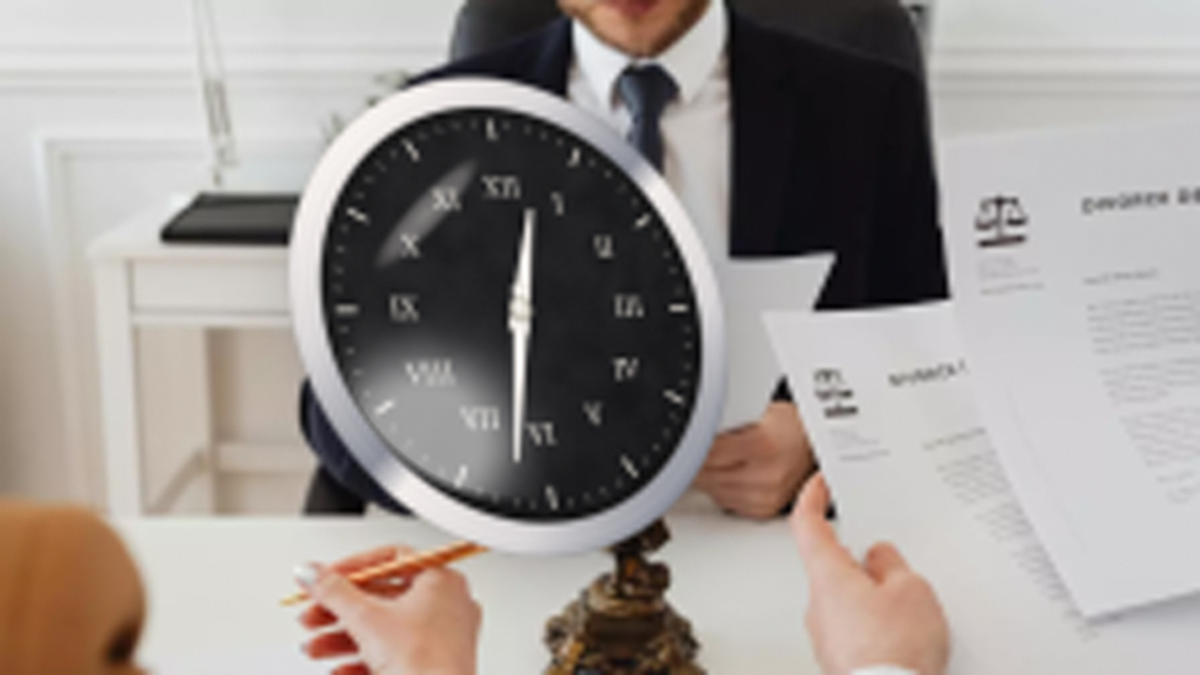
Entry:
12,32
